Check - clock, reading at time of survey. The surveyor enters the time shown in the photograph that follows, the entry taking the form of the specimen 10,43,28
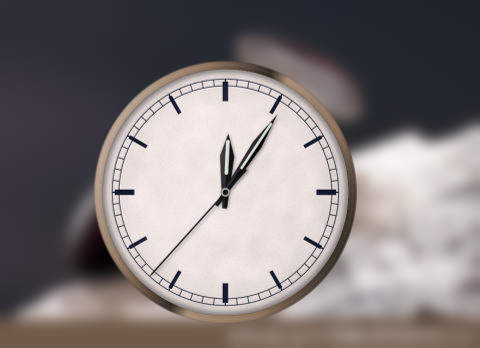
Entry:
12,05,37
